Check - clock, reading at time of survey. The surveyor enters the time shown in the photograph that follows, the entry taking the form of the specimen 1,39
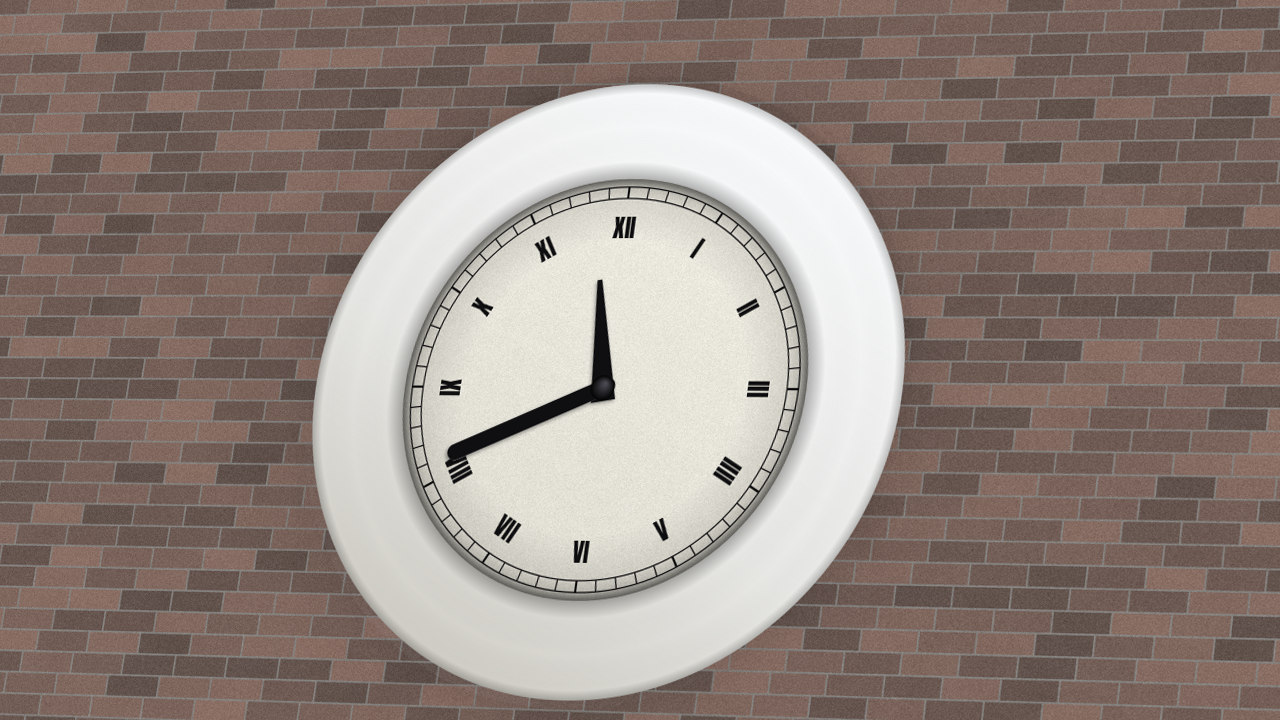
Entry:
11,41
